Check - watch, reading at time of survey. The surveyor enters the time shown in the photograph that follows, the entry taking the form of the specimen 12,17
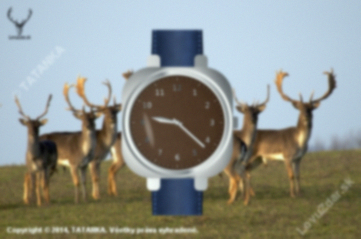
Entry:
9,22
